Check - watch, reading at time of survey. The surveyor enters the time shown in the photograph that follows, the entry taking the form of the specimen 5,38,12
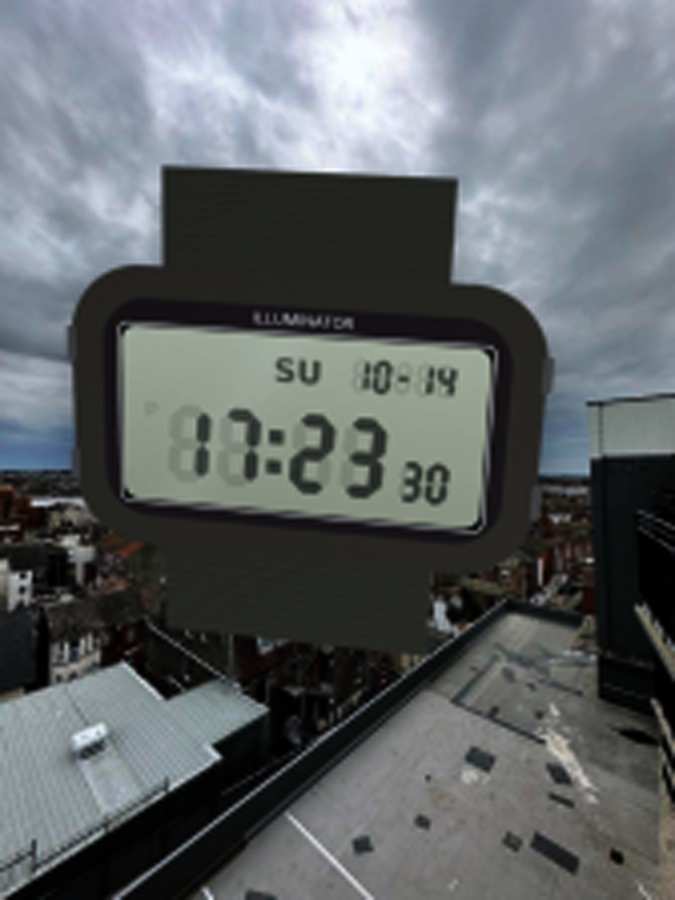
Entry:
17,23,30
